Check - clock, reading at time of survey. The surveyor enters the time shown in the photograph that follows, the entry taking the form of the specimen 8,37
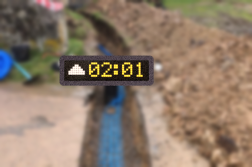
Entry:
2,01
